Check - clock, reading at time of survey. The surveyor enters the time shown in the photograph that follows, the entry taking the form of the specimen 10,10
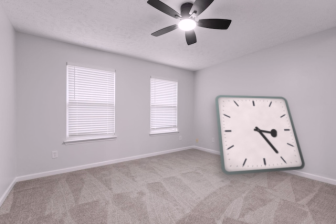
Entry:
3,25
